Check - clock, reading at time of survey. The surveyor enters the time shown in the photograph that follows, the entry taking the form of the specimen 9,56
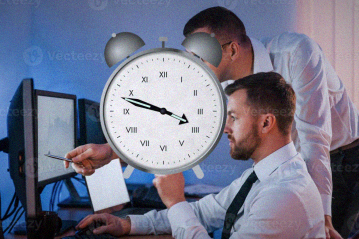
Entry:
3,48
